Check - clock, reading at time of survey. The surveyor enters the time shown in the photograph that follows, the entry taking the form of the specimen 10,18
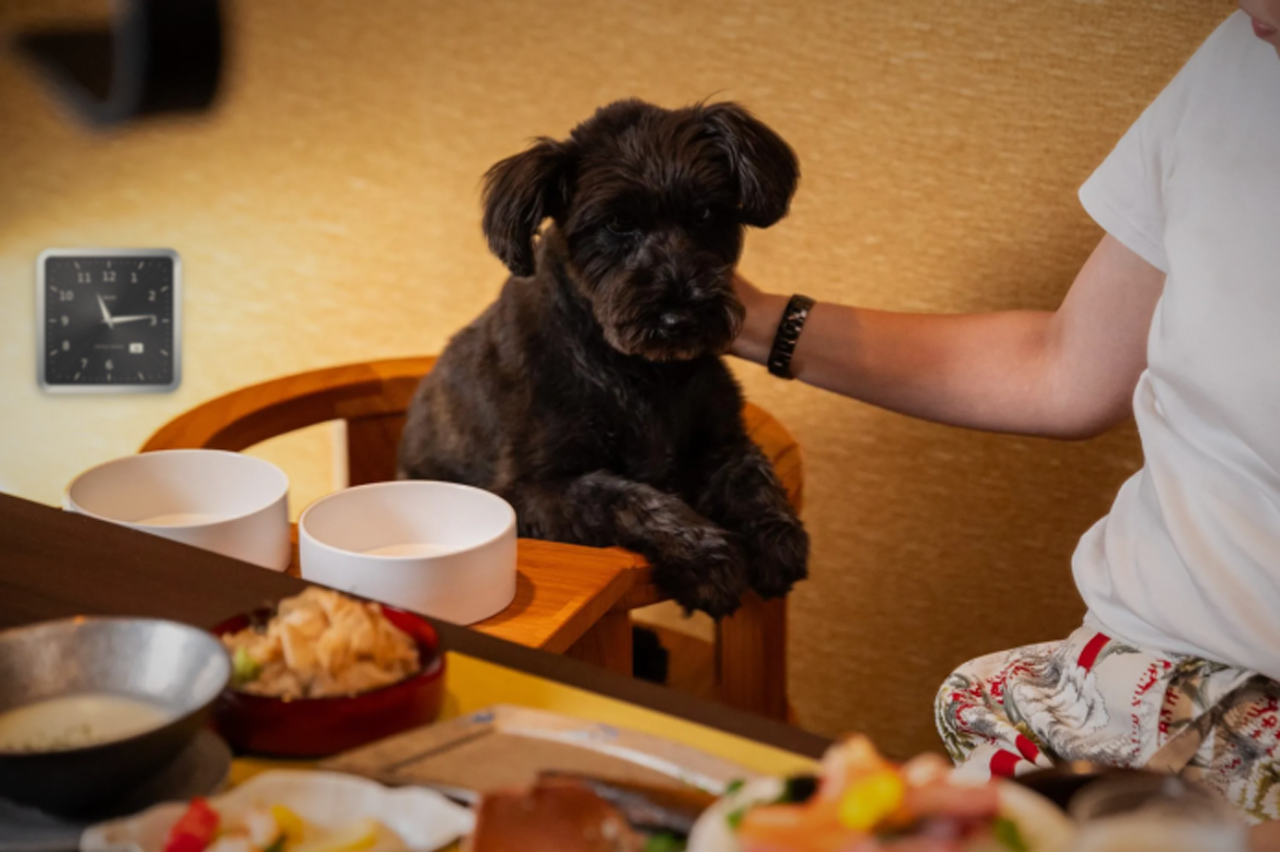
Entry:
11,14
